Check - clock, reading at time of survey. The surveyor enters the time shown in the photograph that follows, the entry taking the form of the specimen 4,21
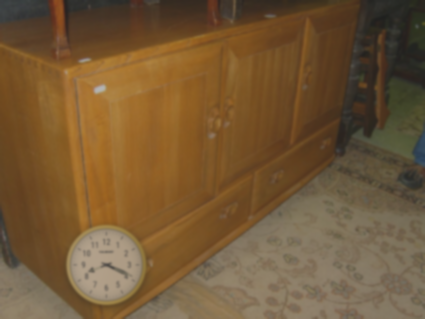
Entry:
8,19
